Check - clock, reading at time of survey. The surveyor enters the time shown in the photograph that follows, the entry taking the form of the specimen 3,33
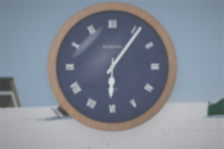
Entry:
6,06
